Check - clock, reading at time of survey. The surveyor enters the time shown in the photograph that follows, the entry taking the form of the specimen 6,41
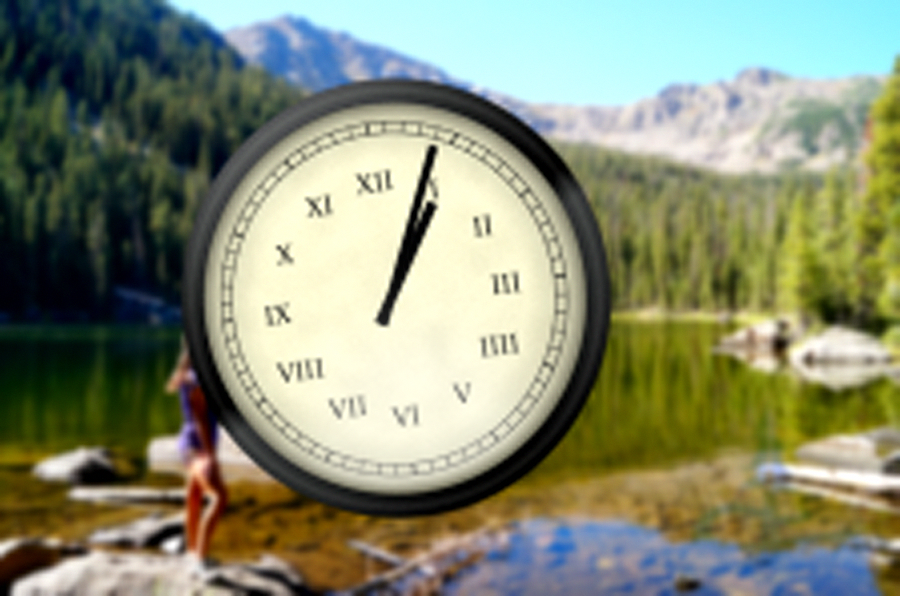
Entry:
1,04
